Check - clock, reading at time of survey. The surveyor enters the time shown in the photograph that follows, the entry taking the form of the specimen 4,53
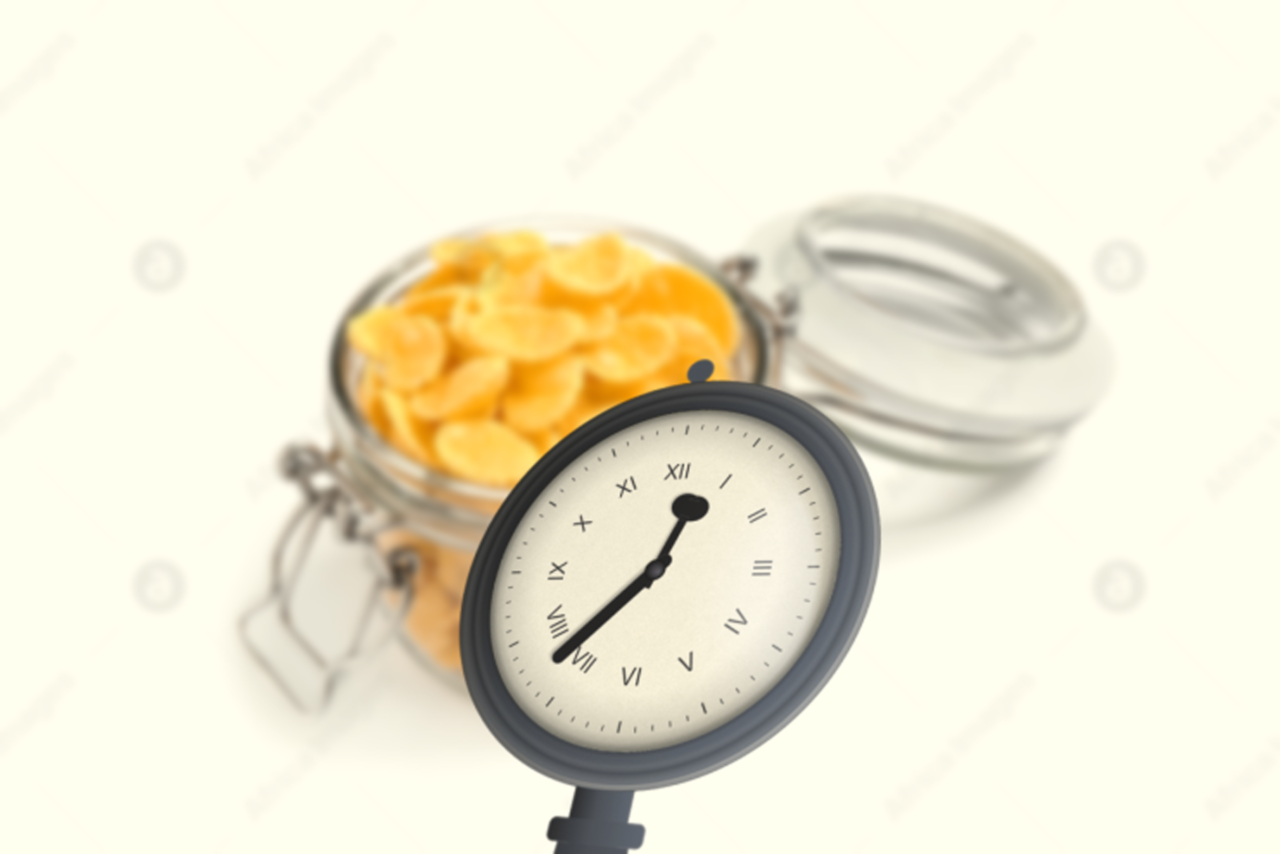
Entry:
12,37
